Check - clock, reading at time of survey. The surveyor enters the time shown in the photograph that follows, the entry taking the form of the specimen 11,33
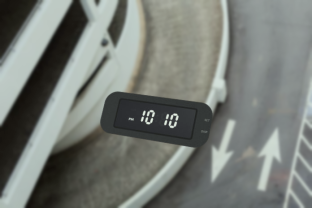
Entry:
10,10
